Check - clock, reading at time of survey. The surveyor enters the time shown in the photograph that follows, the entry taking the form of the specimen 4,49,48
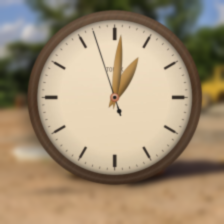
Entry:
1,00,57
